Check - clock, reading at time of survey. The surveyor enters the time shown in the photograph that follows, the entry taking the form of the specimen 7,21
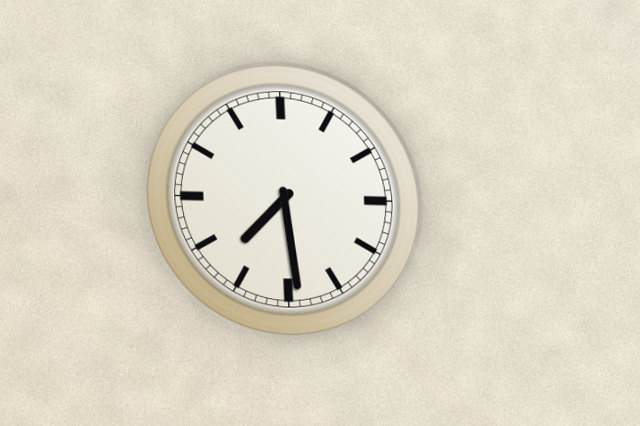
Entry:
7,29
